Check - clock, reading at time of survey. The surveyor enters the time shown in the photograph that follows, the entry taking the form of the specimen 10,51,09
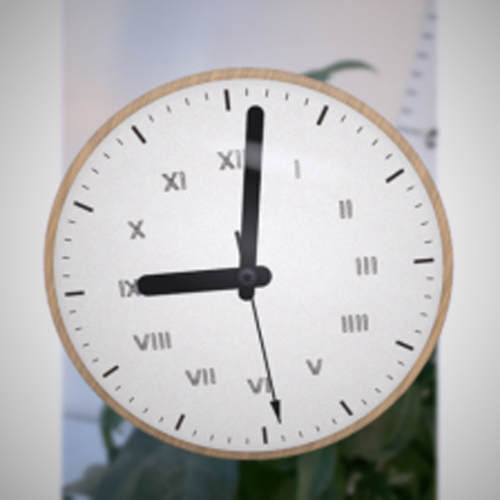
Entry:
9,01,29
